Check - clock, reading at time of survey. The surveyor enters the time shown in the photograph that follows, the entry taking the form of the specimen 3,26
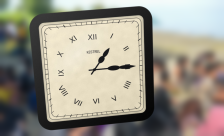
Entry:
1,15
